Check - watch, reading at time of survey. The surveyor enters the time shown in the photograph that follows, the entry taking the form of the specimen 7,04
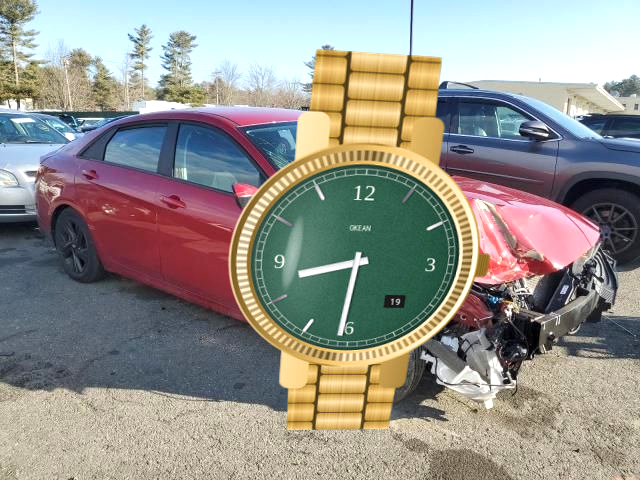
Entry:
8,31
